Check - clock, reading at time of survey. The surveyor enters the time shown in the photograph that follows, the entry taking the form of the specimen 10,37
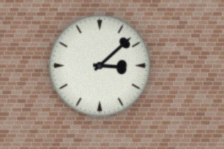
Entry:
3,08
